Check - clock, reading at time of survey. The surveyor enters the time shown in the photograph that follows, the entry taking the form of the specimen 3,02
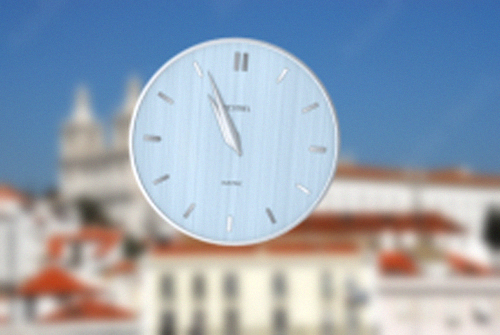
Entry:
10,56
